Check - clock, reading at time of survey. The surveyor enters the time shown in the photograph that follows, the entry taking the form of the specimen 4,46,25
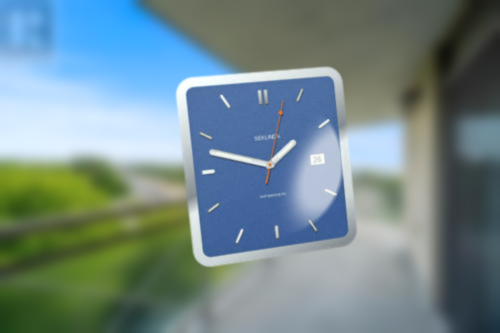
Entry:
1,48,03
